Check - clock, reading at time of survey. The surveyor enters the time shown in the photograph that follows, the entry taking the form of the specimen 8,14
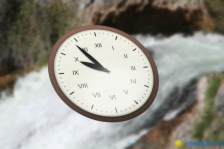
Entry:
9,54
